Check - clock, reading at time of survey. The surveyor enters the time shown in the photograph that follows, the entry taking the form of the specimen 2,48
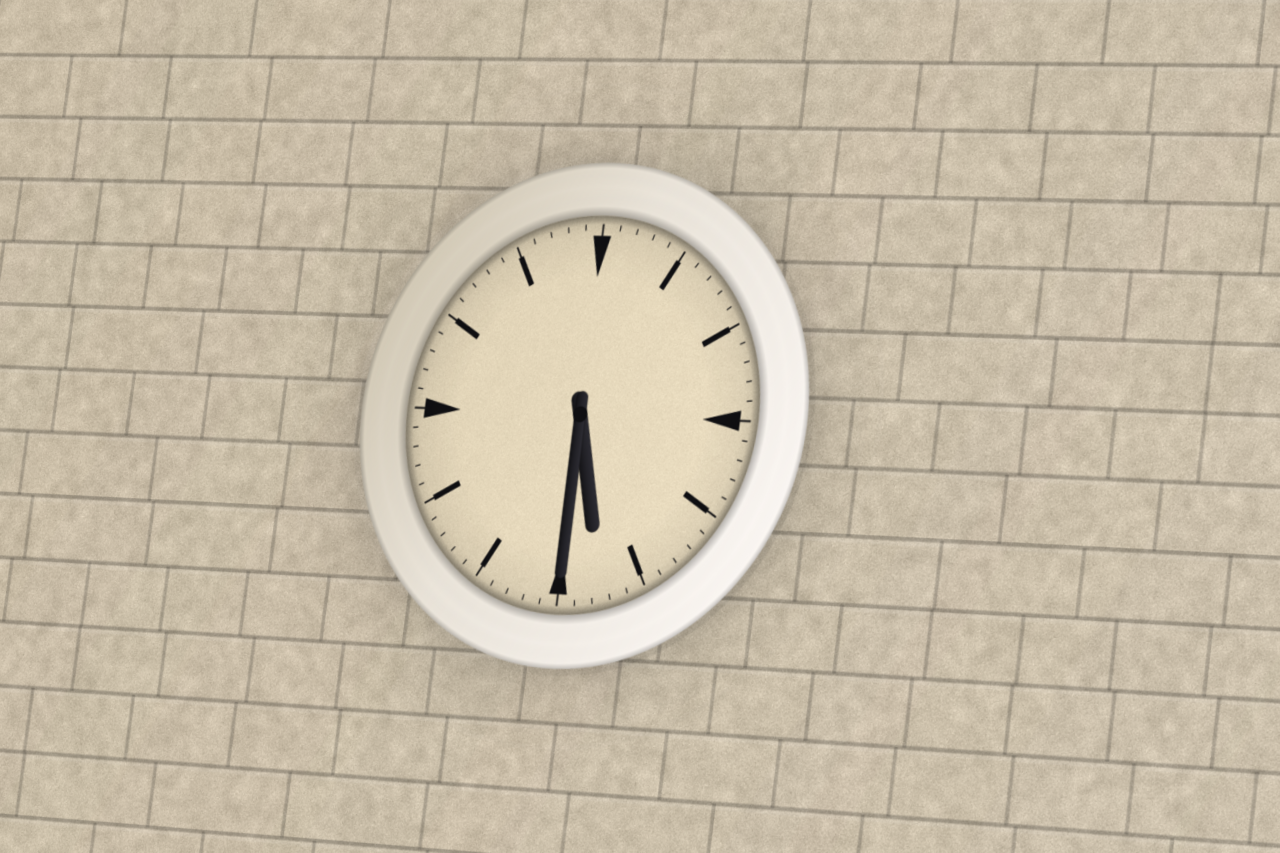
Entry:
5,30
